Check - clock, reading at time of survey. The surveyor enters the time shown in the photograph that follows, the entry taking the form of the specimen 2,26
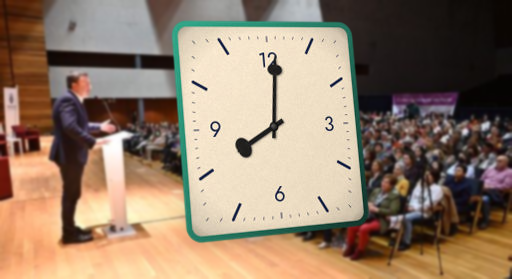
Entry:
8,01
